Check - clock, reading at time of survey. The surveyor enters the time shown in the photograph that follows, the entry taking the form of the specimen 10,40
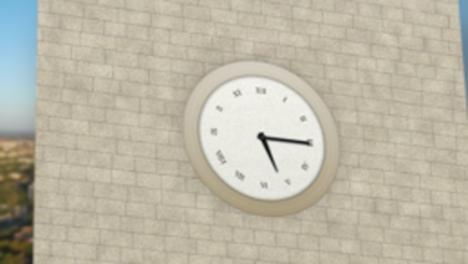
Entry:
5,15
